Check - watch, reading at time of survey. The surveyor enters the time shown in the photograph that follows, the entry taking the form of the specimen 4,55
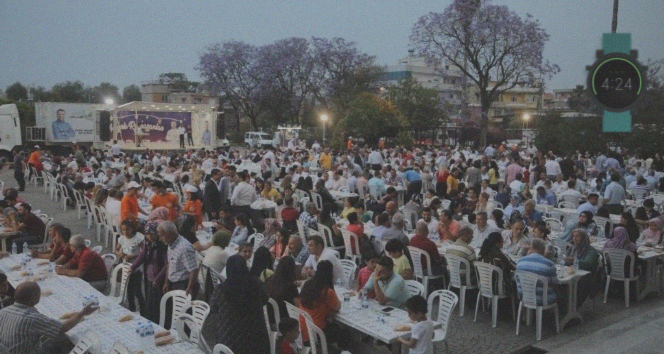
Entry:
4,24
